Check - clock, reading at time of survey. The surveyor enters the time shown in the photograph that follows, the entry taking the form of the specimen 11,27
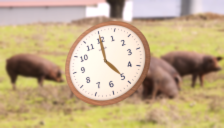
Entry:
5,00
